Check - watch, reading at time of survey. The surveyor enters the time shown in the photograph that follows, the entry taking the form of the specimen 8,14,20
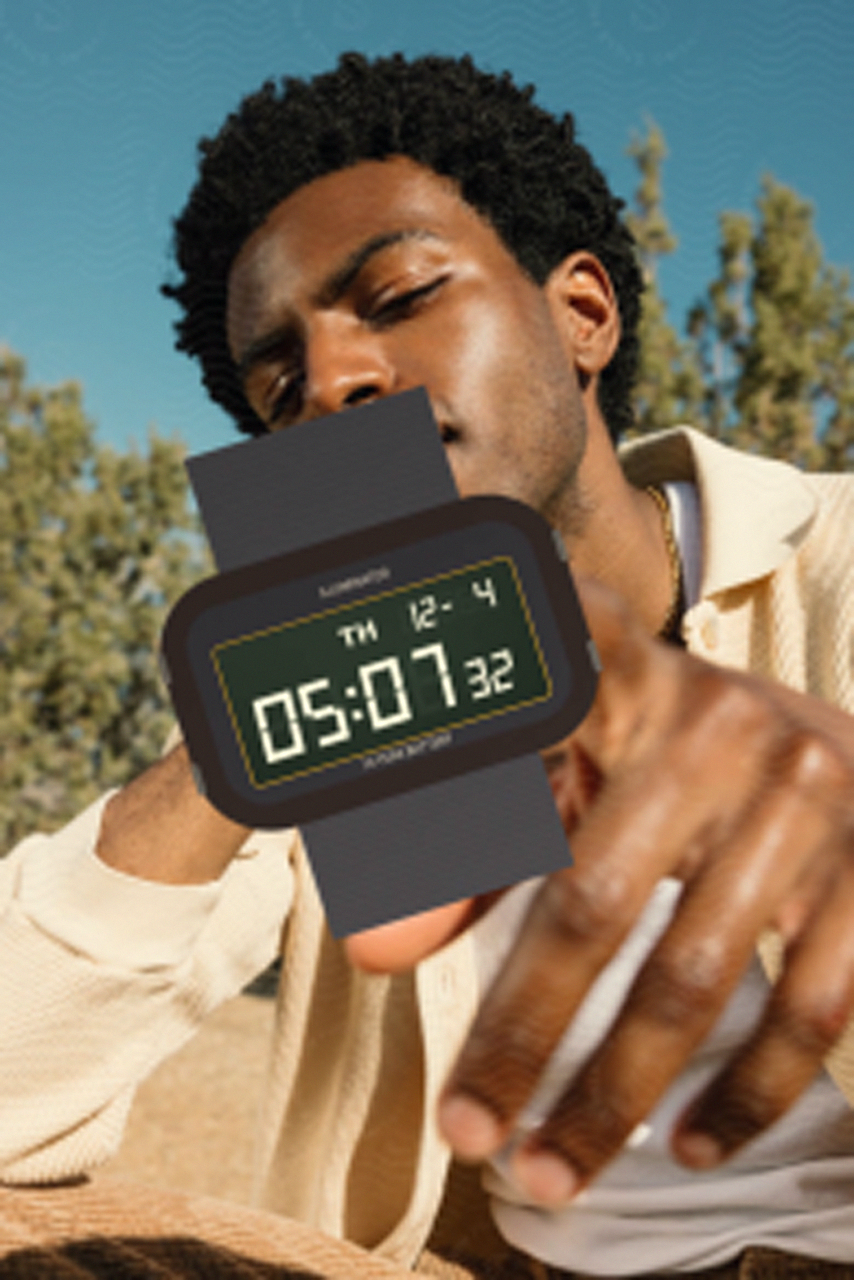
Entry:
5,07,32
